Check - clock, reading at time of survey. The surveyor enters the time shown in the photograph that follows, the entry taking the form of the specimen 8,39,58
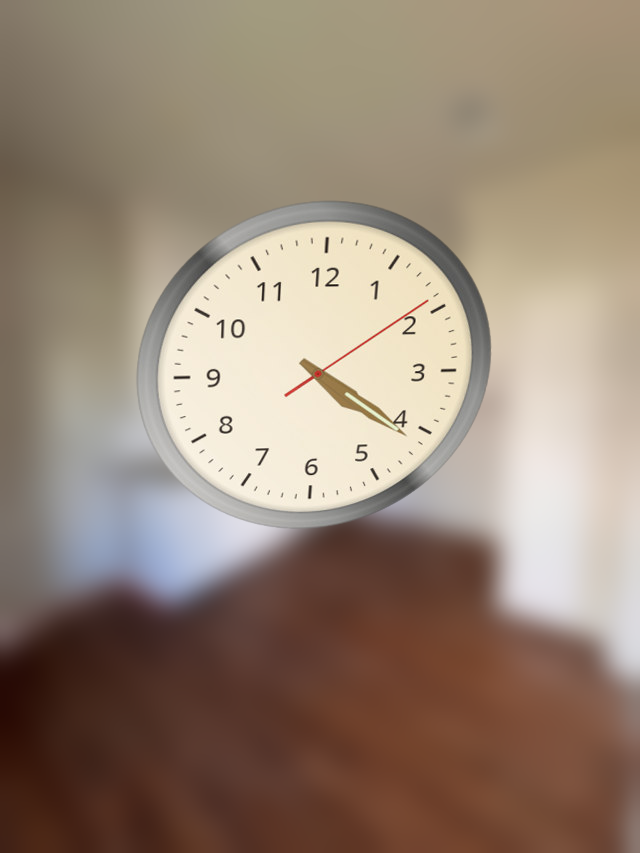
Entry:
4,21,09
